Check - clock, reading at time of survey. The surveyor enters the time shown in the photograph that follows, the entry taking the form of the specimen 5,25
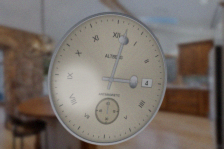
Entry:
3,02
